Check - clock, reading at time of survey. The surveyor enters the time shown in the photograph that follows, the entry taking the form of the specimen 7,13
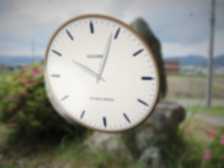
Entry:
10,04
